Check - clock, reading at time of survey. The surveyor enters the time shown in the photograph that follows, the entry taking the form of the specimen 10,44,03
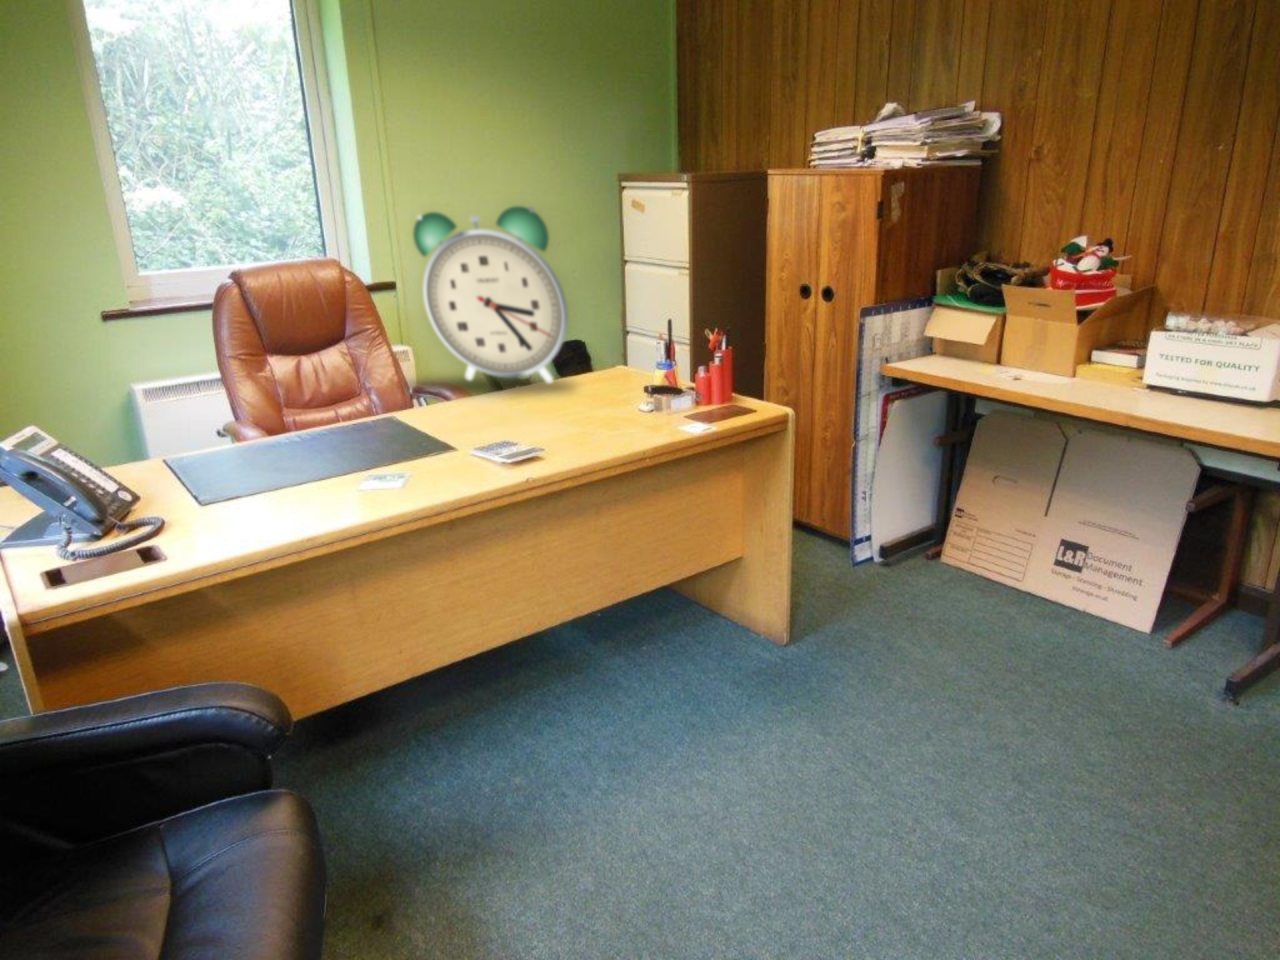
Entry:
3,24,20
